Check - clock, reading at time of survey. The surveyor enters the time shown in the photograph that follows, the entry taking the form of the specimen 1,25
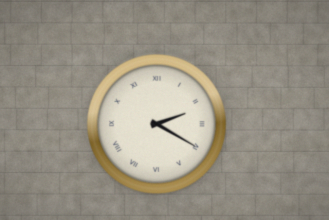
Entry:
2,20
